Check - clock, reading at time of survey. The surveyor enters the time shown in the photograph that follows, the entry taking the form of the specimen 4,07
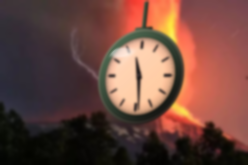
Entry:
11,29
